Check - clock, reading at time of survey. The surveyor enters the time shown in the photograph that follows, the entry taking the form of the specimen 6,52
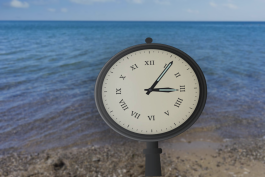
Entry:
3,06
